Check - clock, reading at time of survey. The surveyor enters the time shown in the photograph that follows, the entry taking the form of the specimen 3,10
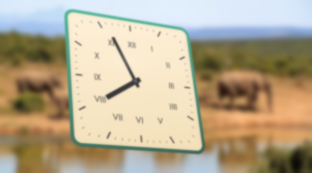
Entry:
7,56
